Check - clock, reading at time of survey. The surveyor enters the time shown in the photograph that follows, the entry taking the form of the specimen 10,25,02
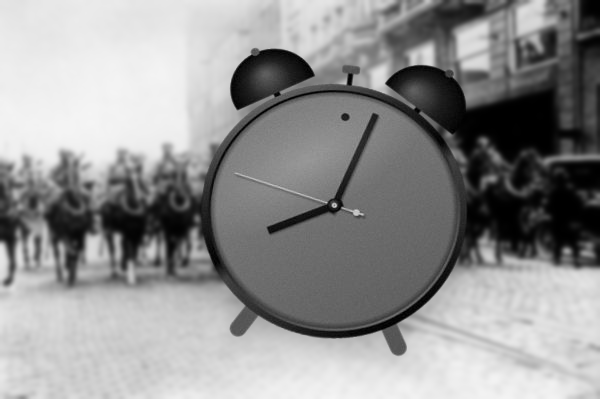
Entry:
8,02,47
